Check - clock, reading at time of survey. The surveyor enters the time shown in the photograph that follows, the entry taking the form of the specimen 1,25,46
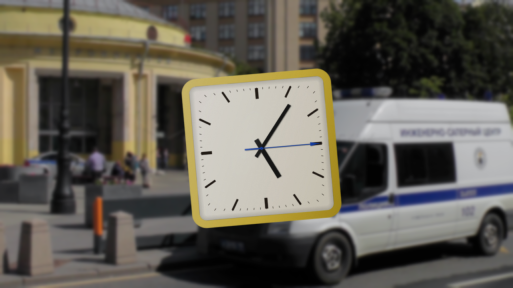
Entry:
5,06,15
